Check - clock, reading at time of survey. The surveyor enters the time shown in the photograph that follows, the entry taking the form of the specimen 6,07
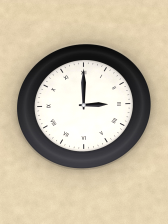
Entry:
3,00
